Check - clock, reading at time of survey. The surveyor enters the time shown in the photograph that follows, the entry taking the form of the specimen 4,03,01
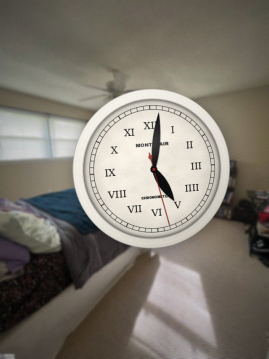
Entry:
5,01,28
